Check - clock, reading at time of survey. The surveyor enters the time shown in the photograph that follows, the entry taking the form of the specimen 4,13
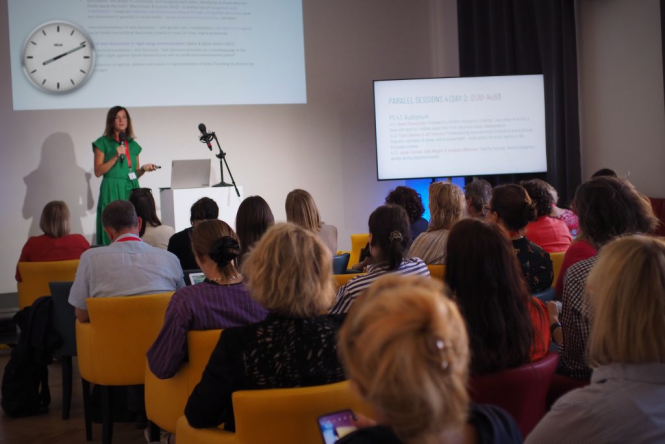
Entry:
8,11
